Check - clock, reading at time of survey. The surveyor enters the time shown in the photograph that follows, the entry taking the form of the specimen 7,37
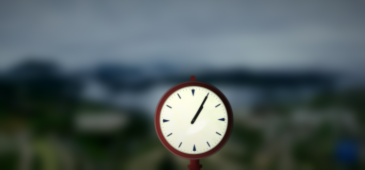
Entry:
1,05
